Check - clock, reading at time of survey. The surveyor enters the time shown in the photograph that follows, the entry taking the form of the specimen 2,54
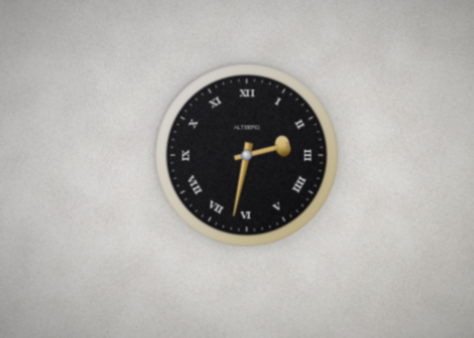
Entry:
2,32
